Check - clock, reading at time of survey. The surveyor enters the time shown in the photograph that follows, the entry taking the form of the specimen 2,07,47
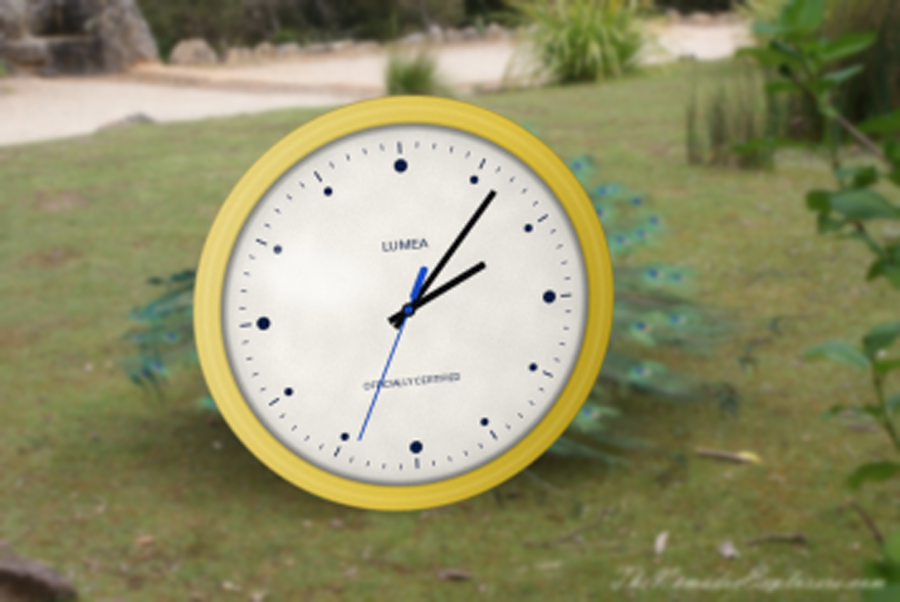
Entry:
2,06,34
